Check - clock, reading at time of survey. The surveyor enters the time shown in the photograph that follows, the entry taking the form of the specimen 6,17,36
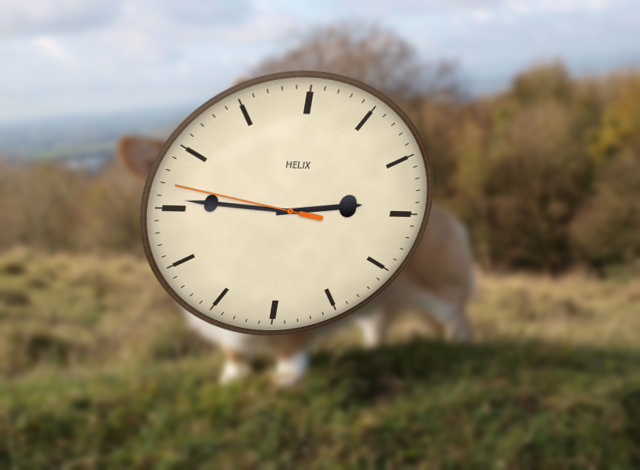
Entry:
2,45,47
